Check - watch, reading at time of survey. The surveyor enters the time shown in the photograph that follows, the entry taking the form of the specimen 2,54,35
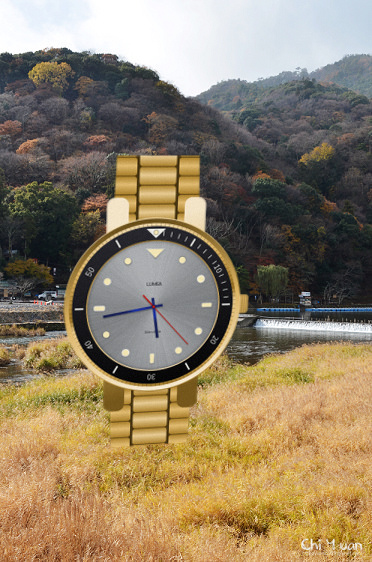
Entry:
5,43,23
